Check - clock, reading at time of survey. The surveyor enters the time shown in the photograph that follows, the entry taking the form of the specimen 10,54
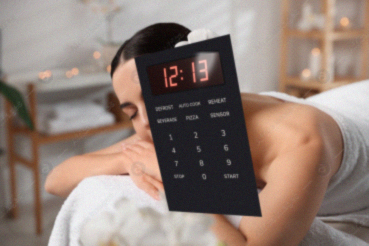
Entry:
12,13
